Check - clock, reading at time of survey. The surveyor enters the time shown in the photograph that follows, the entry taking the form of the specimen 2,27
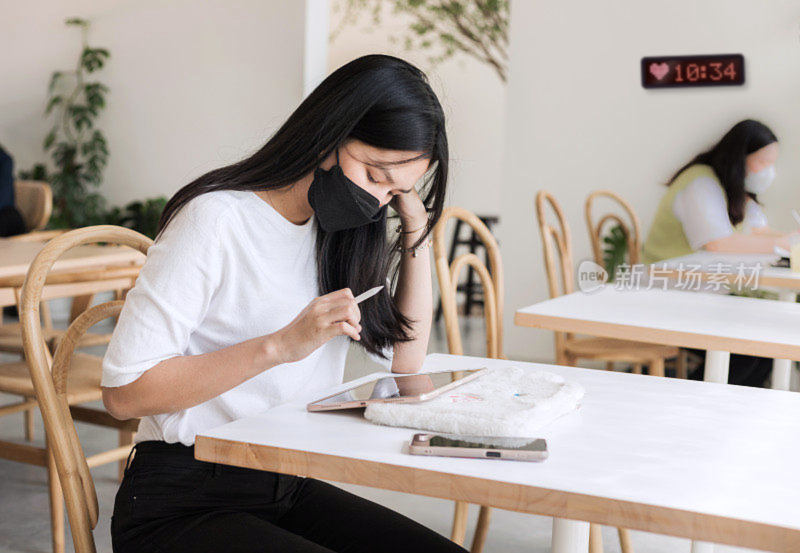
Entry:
10,34
